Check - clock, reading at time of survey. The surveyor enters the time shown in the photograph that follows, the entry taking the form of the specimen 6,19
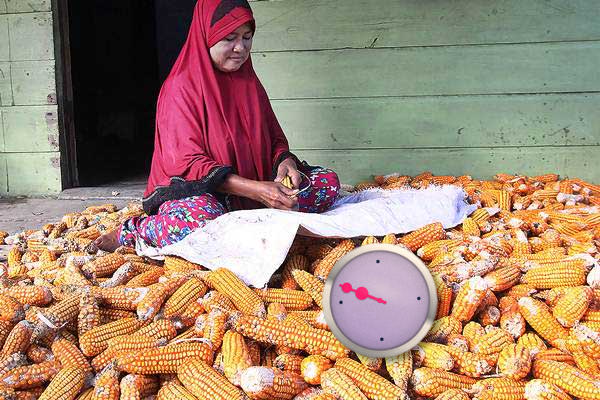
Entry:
9,49
